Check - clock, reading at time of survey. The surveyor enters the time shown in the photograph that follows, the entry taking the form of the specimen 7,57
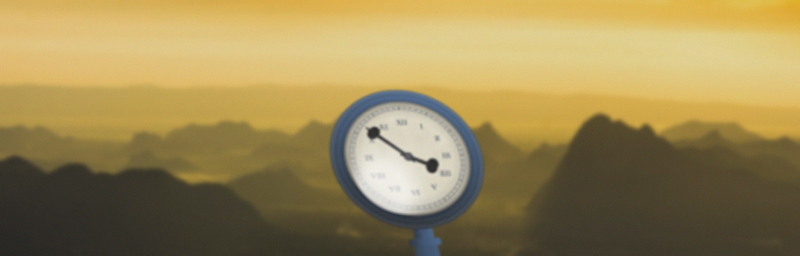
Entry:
3,52
